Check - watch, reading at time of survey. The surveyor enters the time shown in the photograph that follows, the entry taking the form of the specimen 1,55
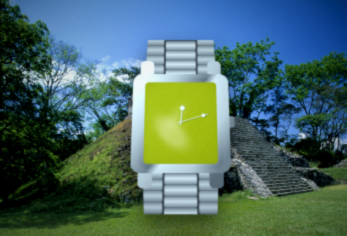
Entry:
12,12
